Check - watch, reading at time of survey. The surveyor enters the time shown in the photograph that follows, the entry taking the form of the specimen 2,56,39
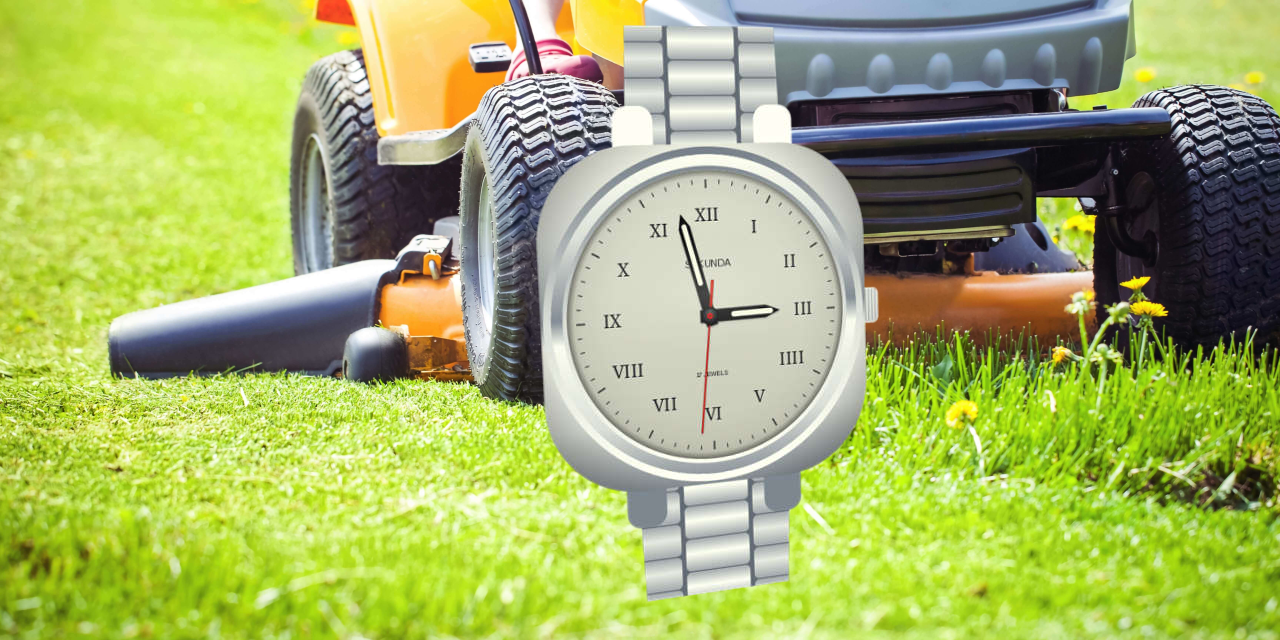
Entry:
2,57,31
